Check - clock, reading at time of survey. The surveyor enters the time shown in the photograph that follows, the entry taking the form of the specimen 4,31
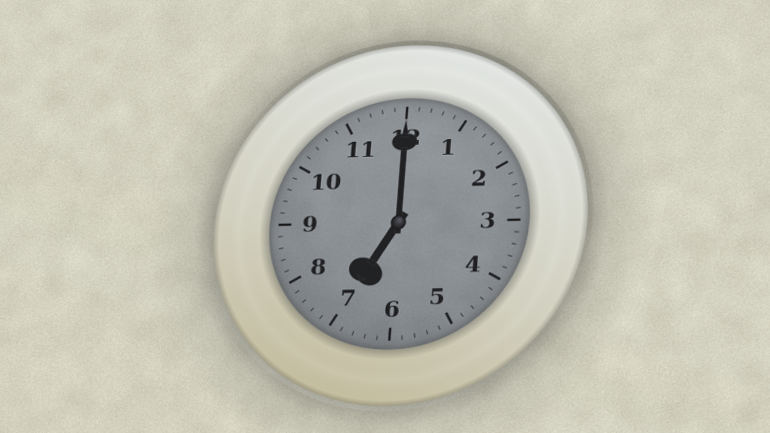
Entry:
7,00
